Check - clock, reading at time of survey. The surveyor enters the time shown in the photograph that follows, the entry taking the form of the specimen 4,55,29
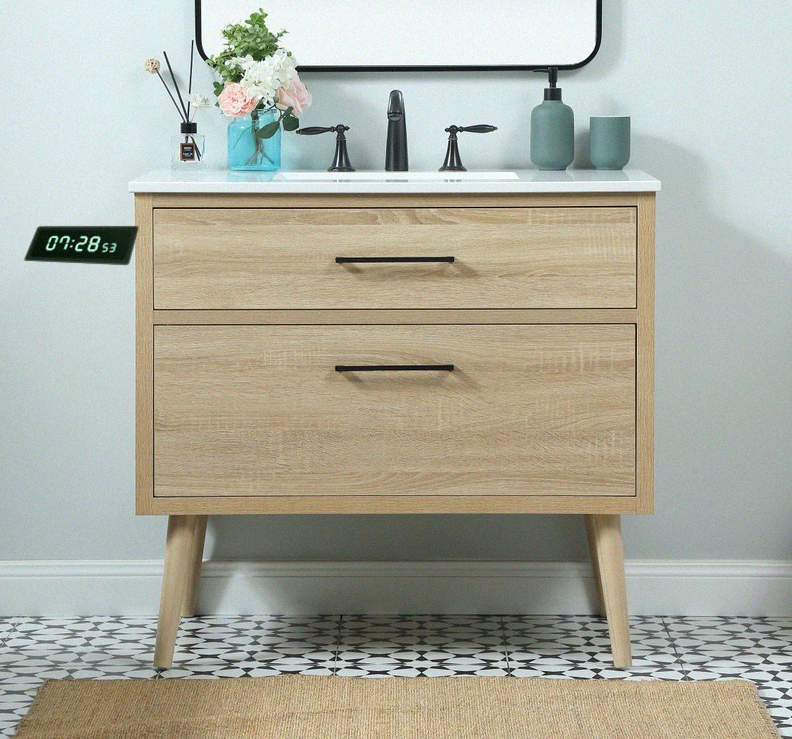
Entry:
7,28,53
